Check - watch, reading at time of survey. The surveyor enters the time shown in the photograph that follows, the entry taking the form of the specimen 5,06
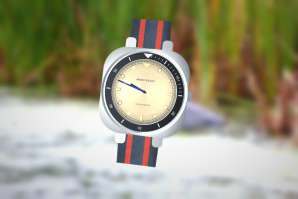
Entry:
9,48
